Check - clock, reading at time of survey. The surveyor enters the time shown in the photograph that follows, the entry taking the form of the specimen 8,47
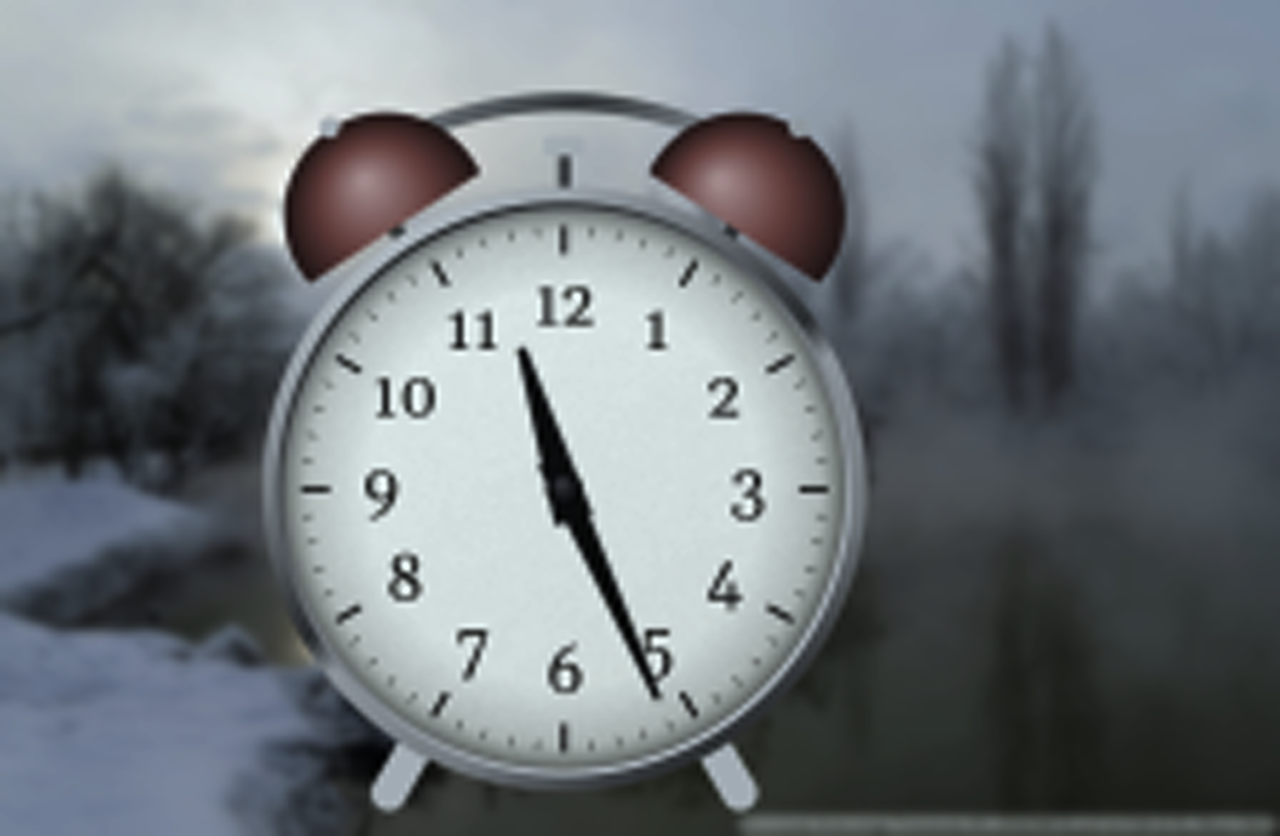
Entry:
11,26
